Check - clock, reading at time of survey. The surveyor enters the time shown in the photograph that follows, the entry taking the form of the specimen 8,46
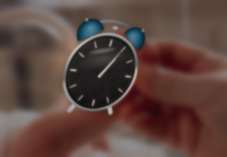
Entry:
1,05
